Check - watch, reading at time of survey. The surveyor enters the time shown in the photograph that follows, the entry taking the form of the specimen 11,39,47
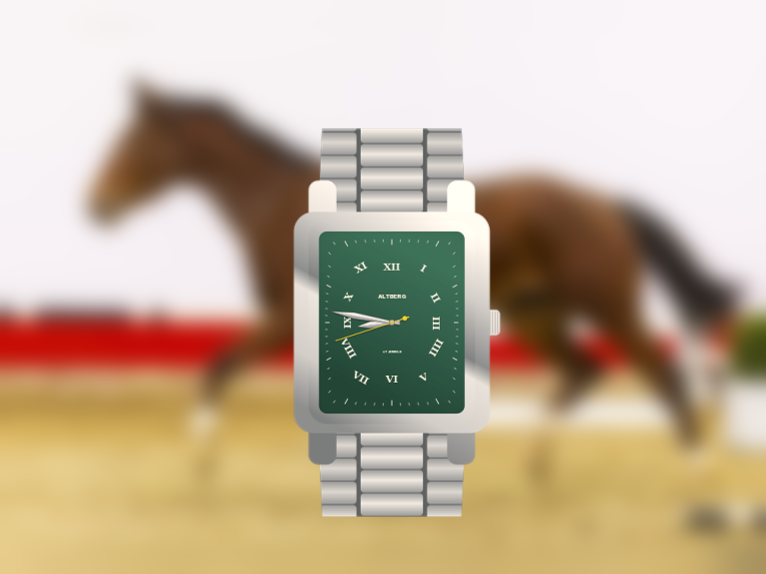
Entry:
8,46,42
